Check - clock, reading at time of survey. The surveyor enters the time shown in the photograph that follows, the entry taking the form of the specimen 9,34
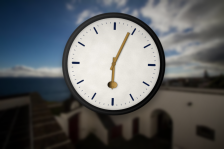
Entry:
6,04
